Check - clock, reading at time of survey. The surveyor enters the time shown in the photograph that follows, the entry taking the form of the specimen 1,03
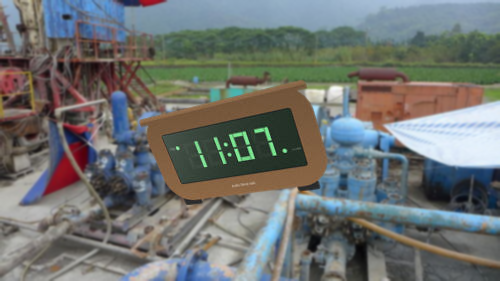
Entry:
11,07
